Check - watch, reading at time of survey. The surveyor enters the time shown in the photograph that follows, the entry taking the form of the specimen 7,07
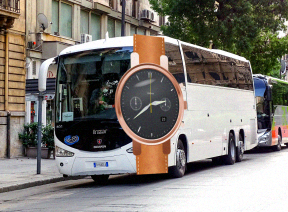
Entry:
2,39
